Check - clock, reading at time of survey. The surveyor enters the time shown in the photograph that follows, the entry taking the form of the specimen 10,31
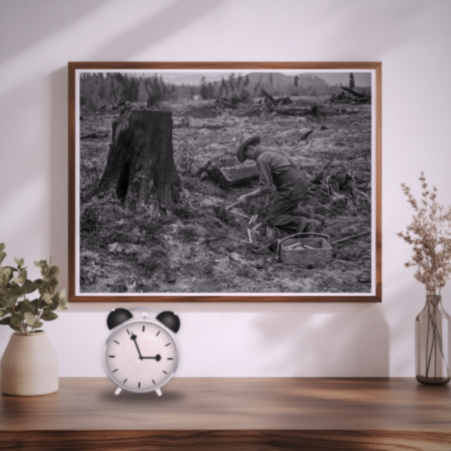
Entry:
2,56
